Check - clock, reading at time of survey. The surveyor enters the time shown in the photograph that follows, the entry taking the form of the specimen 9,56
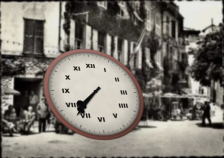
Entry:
7,37
